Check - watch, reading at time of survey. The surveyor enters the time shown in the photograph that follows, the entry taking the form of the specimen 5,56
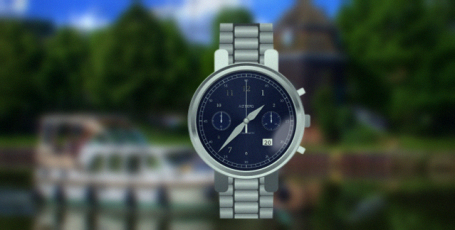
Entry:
1,37
